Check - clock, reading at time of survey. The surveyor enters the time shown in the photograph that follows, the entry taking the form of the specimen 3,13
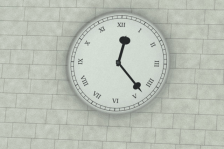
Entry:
12,23
